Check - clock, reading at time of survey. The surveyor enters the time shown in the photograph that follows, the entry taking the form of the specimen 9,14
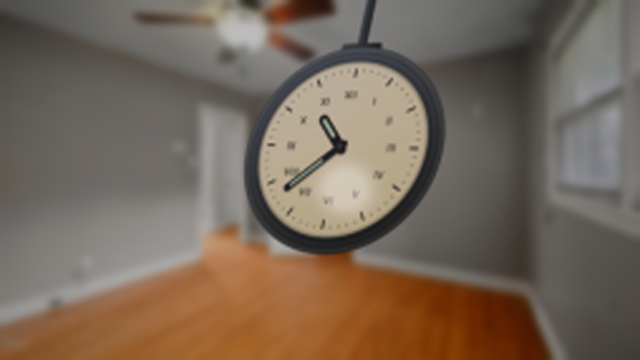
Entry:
10,38
